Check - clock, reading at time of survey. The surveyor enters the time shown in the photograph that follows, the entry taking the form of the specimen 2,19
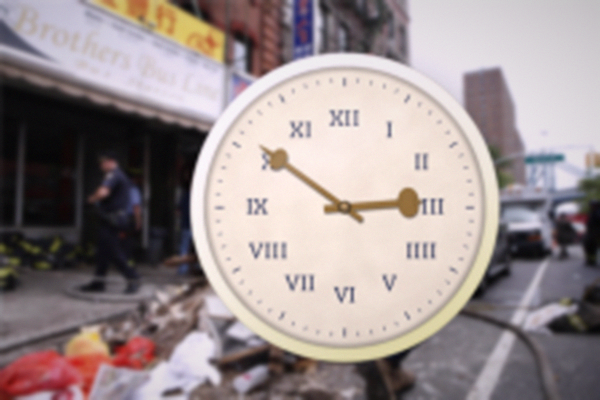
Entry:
2,51
